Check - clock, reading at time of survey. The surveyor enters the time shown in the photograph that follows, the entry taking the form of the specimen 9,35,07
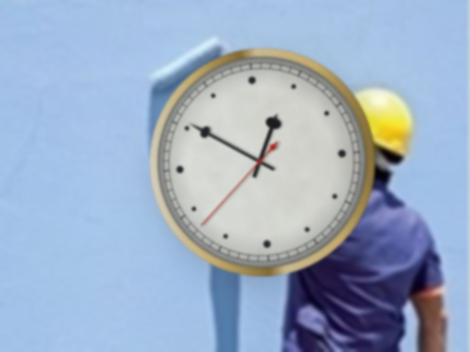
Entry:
12,50,38
